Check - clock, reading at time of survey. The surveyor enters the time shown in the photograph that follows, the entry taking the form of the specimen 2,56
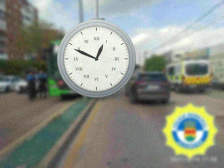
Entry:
12,49
